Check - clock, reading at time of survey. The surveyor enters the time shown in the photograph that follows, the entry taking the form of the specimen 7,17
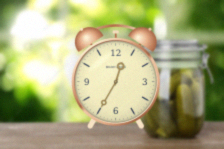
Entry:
12,35
